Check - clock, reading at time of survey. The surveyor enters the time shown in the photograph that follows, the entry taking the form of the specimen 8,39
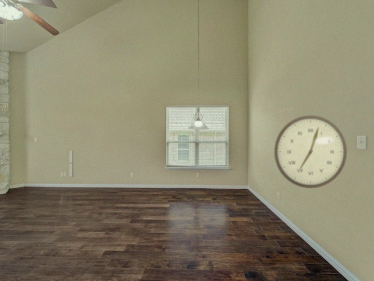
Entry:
7,03
